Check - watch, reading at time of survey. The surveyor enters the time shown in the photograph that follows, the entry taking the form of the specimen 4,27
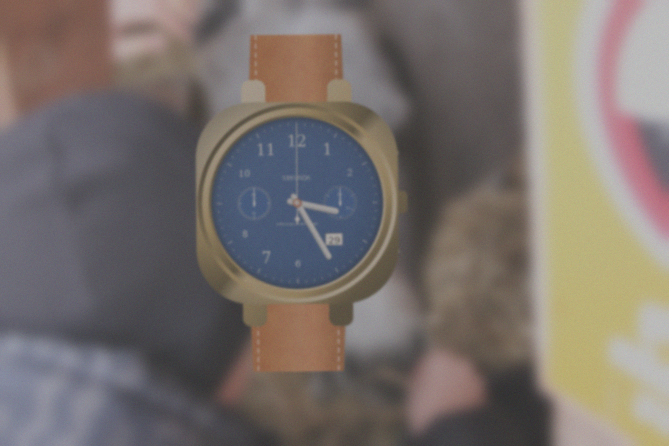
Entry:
3,25
